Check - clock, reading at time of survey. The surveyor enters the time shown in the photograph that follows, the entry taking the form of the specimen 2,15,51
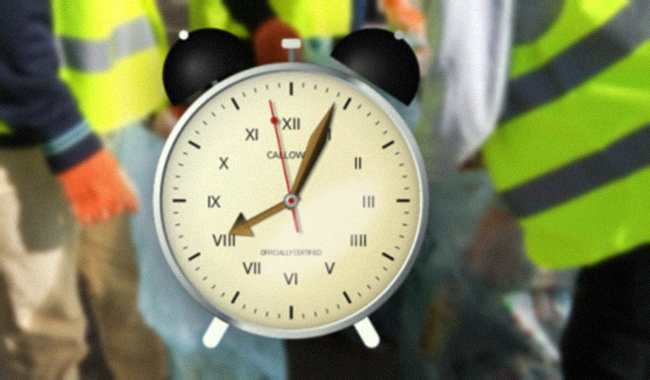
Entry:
8,03,58
